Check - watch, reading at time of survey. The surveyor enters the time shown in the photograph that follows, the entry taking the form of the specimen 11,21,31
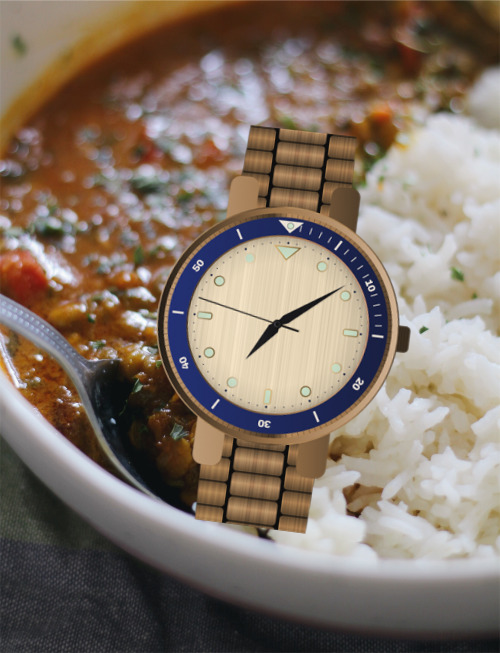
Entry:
7,08,47
